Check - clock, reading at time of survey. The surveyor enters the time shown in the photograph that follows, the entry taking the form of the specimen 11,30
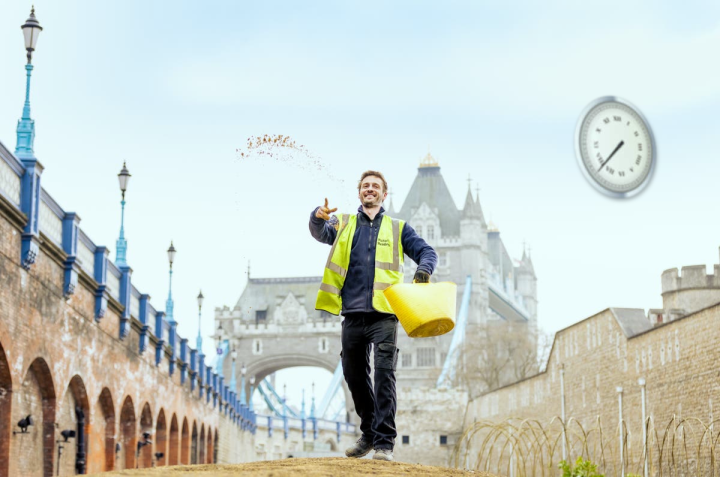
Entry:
7,38
